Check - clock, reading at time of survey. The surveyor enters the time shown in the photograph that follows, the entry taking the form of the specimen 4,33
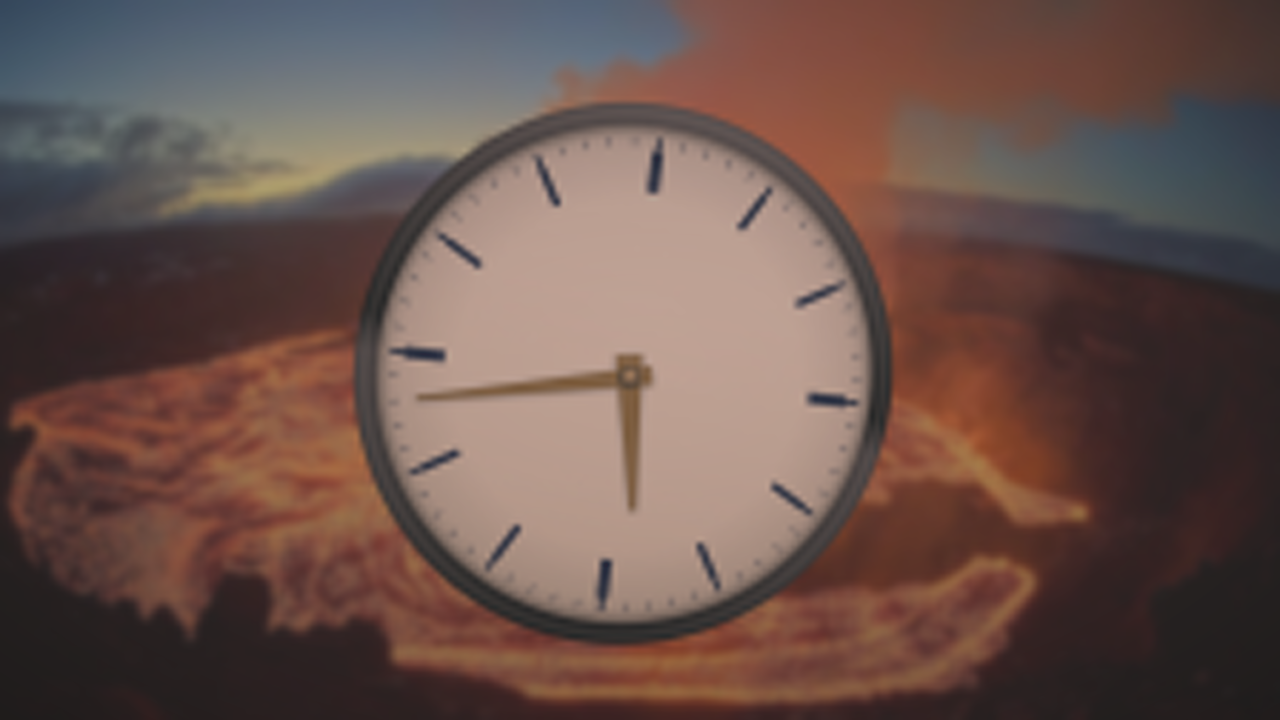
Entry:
5,43
